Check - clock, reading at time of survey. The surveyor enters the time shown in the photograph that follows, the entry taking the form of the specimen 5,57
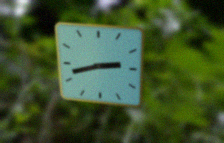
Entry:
2,42
